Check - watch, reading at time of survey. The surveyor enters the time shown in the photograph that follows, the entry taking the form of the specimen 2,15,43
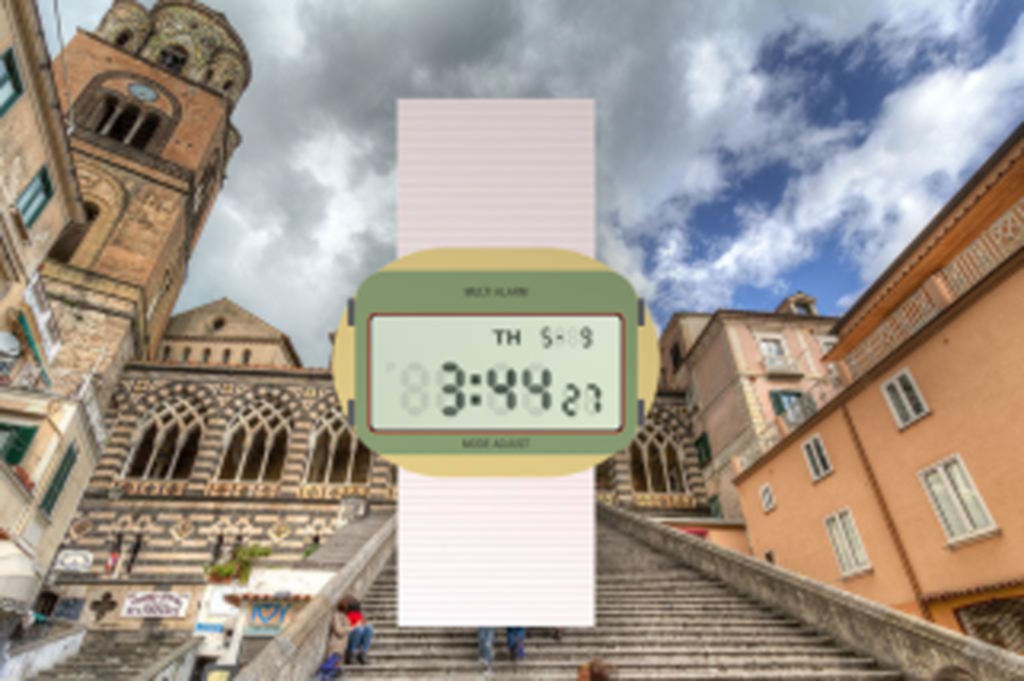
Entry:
3,44,27
